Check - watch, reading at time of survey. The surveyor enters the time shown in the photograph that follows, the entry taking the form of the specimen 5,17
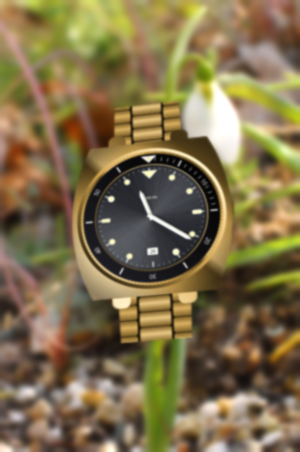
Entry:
11,21
